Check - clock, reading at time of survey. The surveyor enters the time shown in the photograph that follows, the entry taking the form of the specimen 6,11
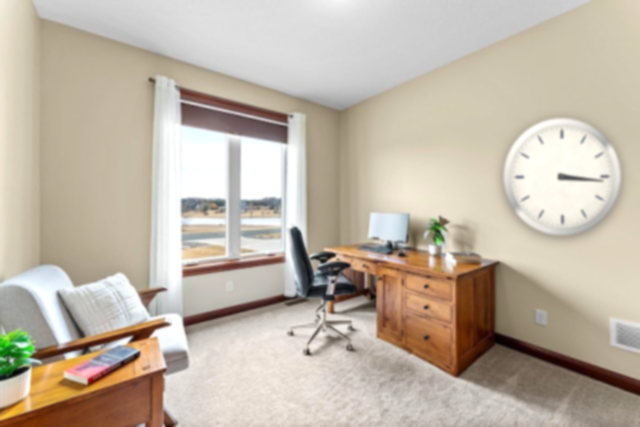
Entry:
3,16
